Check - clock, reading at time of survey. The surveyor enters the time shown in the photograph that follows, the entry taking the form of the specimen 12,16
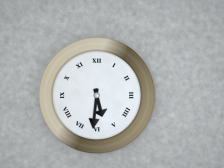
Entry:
5,31
